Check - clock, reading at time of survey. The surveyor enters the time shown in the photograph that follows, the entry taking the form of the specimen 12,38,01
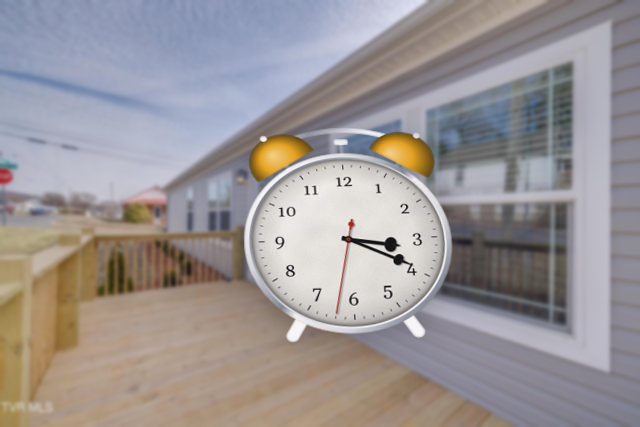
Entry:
3,19,32
